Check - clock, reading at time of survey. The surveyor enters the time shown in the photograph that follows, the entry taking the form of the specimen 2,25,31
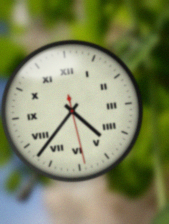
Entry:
4,37,29
